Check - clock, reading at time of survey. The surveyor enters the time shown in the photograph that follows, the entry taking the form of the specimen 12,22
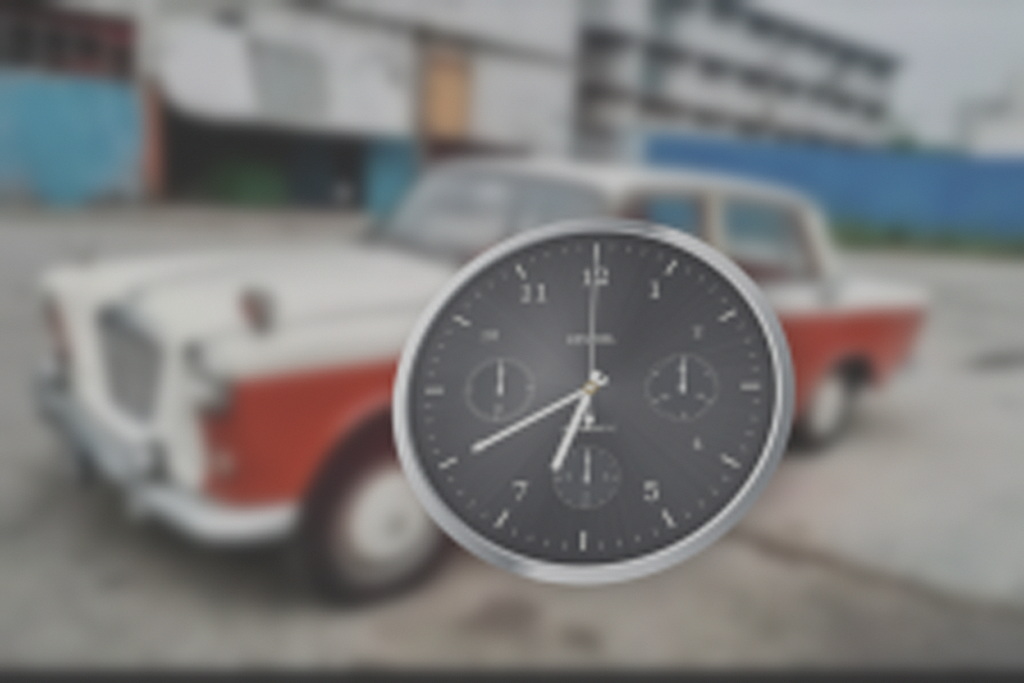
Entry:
6,40
